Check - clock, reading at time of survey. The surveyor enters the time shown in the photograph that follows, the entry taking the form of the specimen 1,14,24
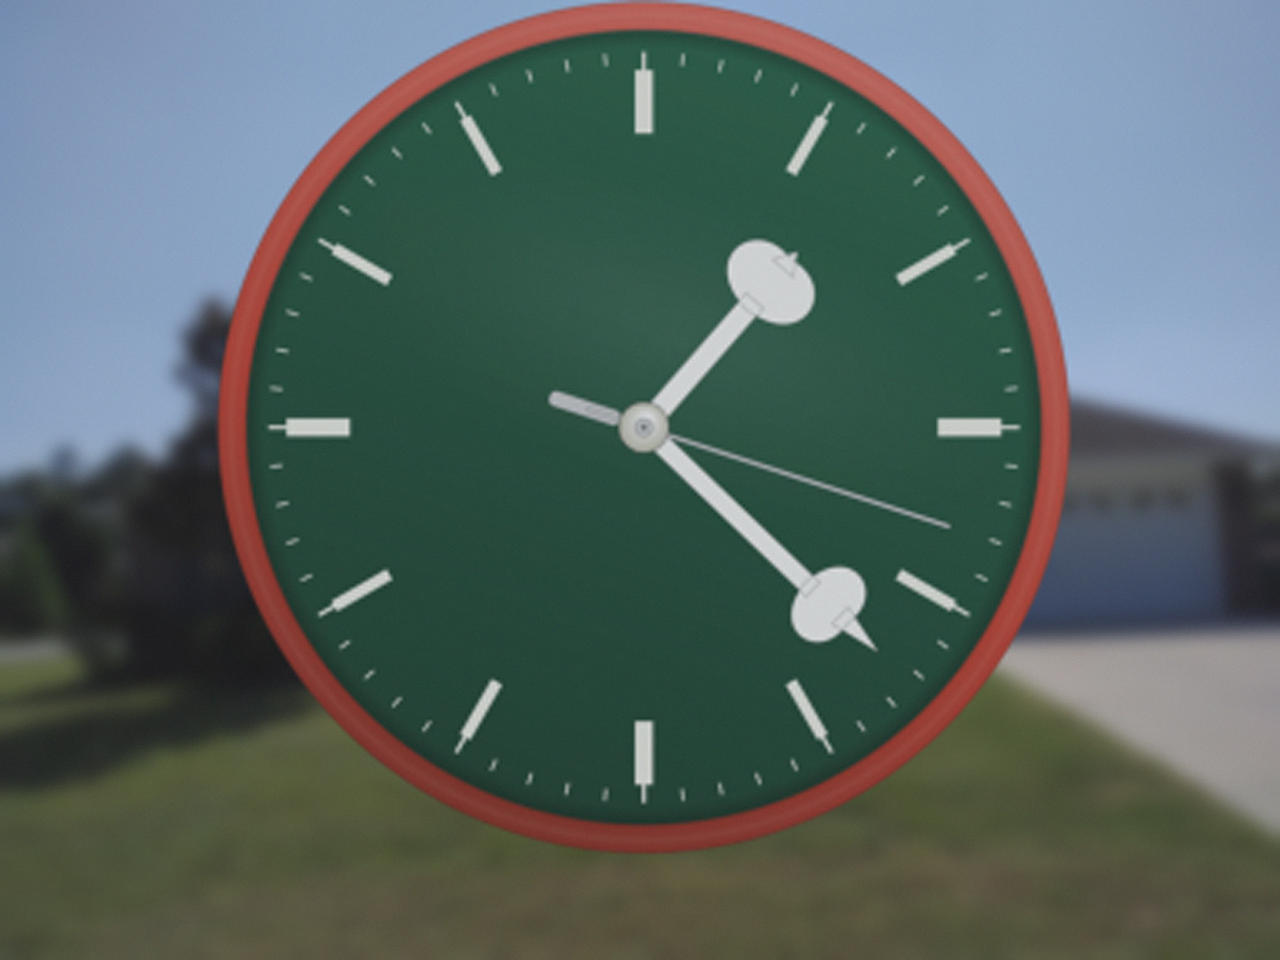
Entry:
1,22,18
